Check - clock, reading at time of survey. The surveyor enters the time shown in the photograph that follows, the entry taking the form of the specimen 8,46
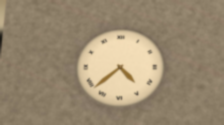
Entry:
4,38
